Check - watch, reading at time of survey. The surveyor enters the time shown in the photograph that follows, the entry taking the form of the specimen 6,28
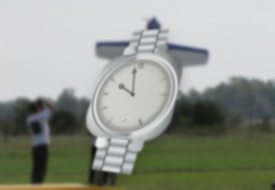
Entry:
9,58
